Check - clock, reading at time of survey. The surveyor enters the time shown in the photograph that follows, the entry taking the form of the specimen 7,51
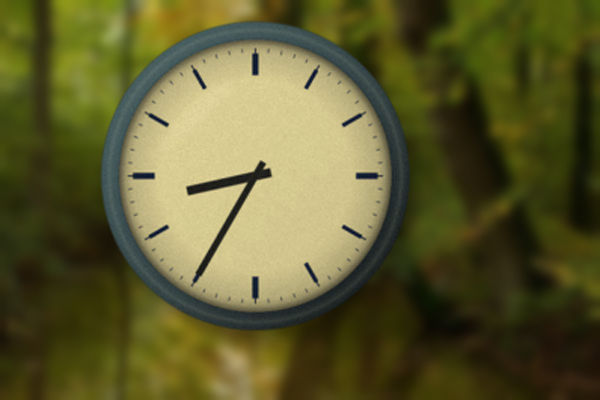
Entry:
8,35
